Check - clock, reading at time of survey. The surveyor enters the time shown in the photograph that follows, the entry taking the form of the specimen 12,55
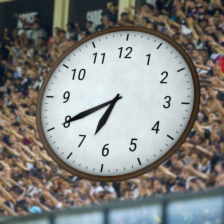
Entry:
6,40
